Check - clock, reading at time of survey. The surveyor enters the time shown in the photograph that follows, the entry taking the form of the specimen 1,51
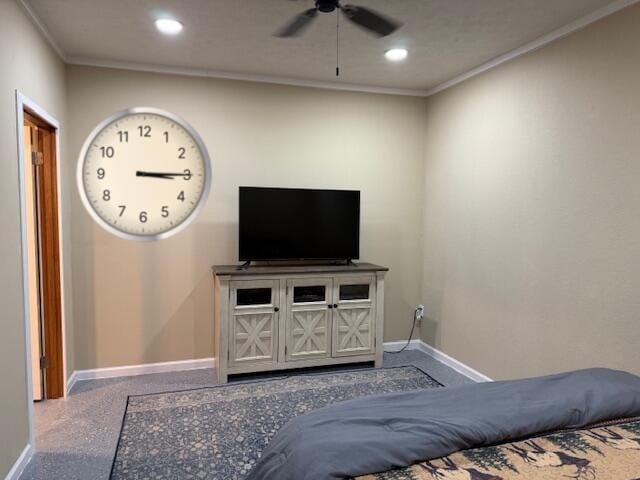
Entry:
3,15
